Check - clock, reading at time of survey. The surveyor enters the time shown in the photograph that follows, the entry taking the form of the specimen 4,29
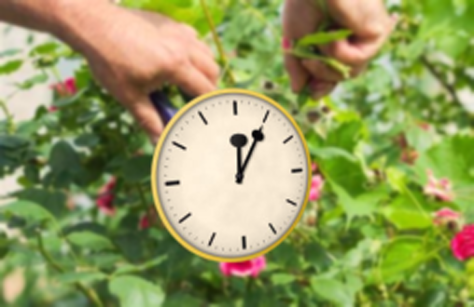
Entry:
12,05
